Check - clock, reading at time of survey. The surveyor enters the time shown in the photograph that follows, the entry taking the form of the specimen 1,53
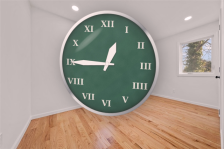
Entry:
12,45
